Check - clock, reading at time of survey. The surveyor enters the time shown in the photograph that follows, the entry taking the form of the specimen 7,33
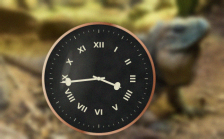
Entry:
3,44
